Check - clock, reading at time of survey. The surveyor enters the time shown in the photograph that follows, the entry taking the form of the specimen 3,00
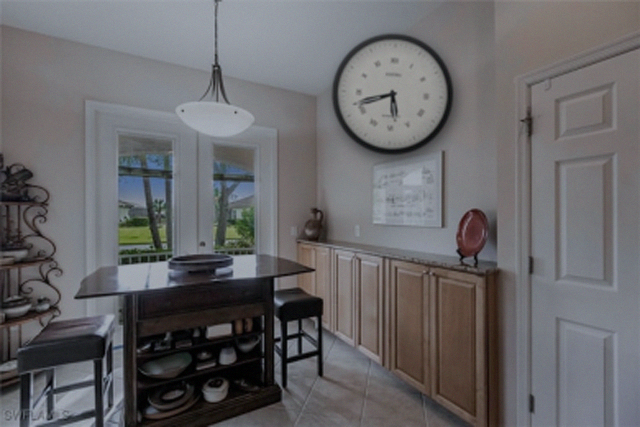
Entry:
5,42
